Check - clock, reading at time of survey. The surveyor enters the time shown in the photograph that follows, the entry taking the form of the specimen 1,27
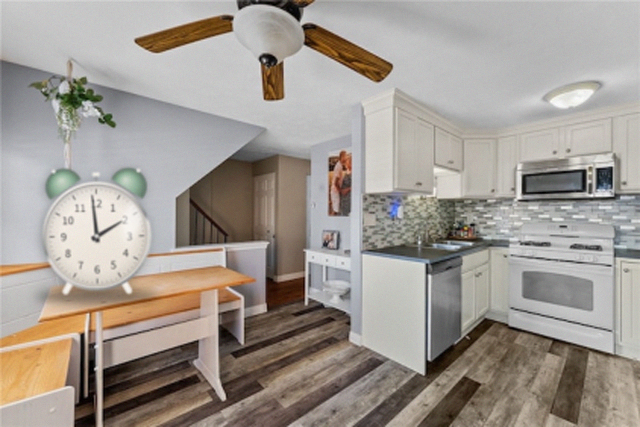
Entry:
1,59
